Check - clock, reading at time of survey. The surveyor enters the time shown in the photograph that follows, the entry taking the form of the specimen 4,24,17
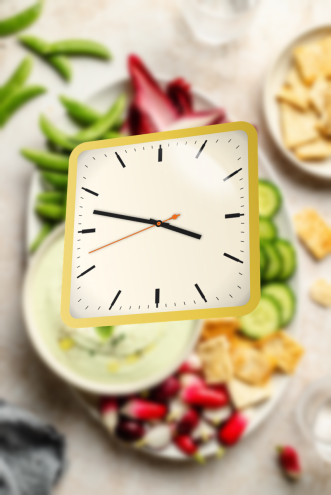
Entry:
3,47,42
